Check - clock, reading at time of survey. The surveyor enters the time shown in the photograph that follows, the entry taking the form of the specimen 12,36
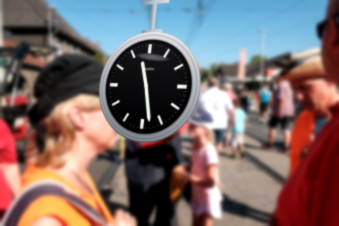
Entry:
11,28
